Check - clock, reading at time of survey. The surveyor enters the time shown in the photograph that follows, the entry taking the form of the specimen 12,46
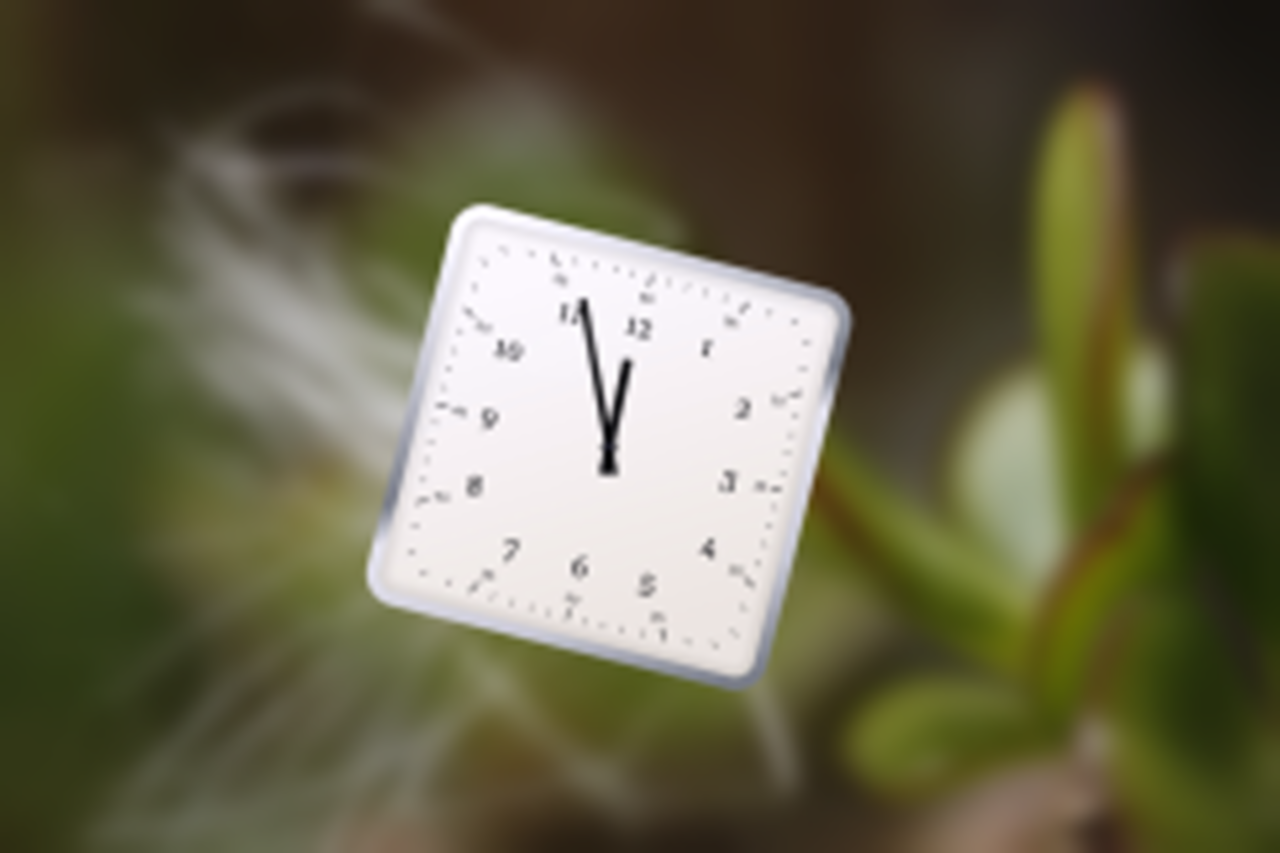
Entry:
11,56
